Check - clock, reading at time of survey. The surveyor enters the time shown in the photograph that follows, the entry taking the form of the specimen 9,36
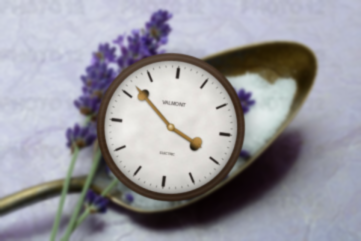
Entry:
3,52
